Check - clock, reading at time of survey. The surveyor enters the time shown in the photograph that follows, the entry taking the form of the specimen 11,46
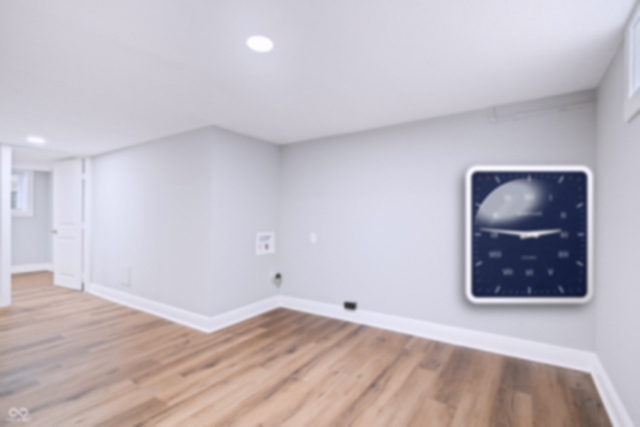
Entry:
2,46
